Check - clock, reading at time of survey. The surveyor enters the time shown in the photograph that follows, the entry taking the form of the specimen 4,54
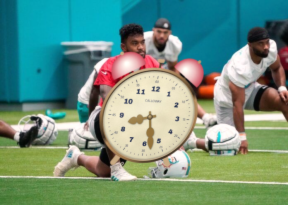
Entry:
8,28
